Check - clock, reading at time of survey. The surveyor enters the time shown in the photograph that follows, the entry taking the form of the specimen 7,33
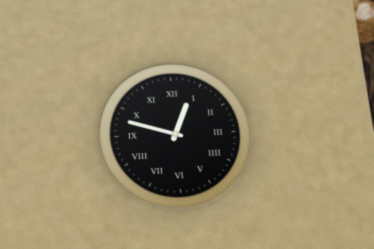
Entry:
12,48
